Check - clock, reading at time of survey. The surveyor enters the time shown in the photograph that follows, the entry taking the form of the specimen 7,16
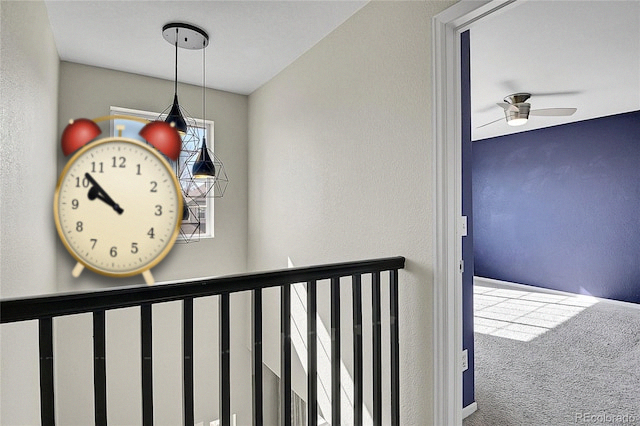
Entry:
9,52
